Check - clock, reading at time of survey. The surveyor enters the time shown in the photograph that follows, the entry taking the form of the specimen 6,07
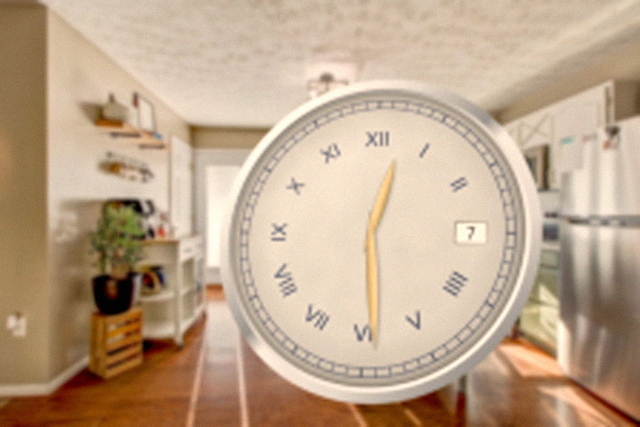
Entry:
12,29
